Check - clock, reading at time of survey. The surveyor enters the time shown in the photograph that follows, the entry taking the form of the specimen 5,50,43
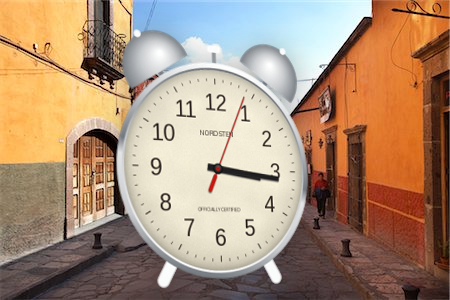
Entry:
3,16,04
